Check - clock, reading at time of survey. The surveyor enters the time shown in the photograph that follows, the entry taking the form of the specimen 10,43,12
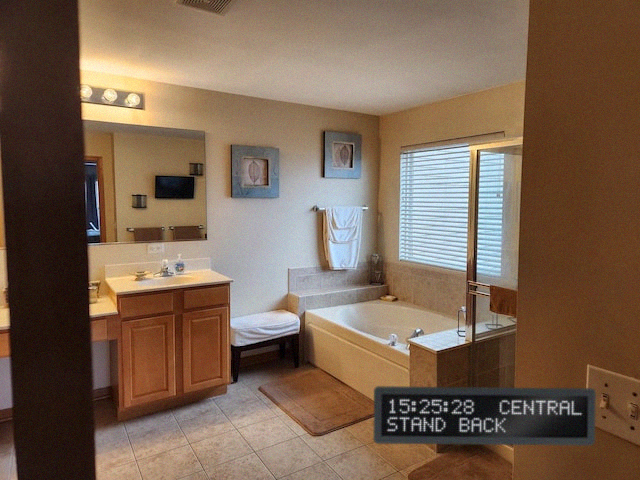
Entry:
15,25,28
